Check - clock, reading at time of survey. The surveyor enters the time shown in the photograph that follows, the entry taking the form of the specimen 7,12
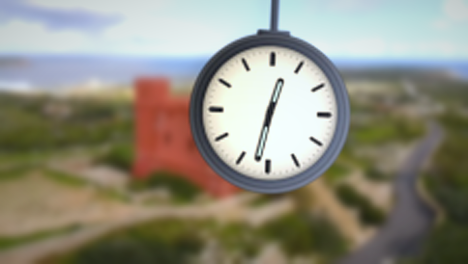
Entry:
12,32
